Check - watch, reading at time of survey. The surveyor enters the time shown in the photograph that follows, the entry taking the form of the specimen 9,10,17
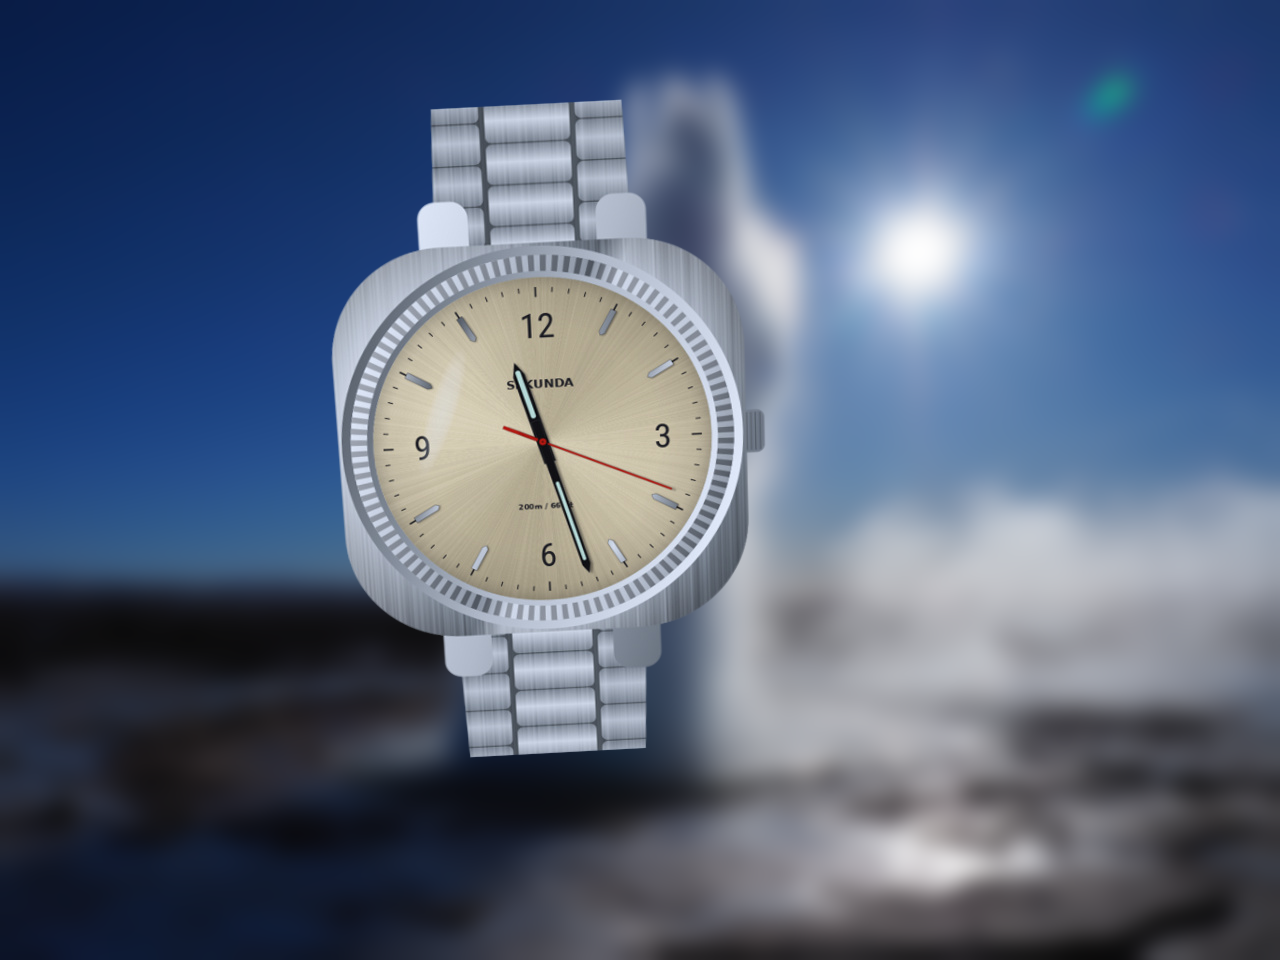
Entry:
11,27,19
